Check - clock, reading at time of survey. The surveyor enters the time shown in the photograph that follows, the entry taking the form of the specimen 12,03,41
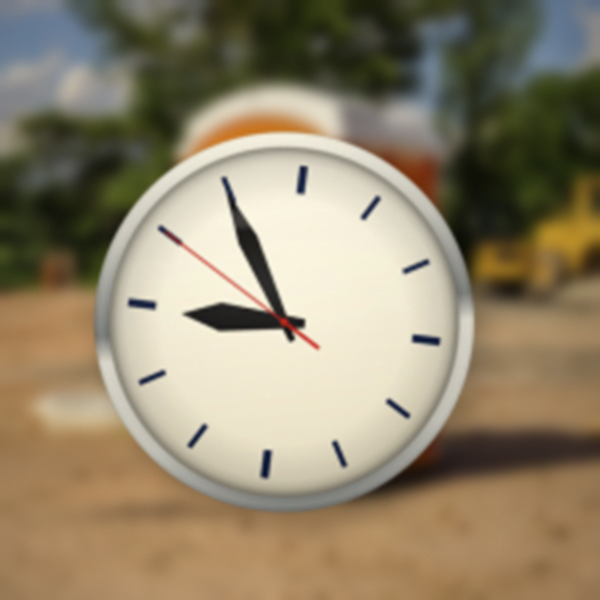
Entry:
8,54,50
